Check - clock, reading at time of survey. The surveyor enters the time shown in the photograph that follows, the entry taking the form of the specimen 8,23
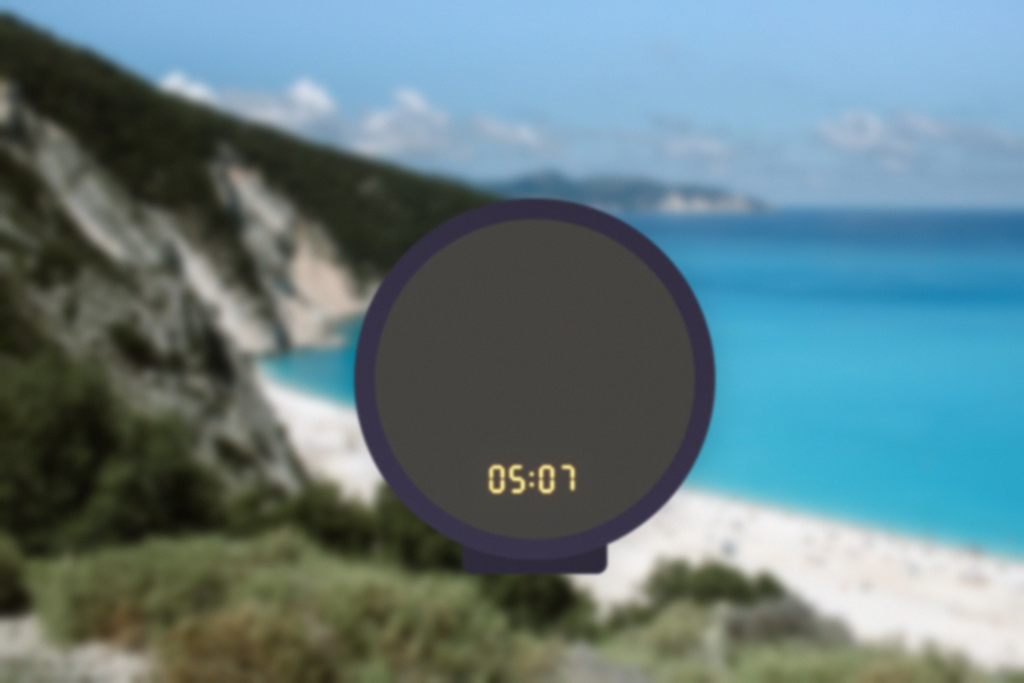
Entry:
5,07
